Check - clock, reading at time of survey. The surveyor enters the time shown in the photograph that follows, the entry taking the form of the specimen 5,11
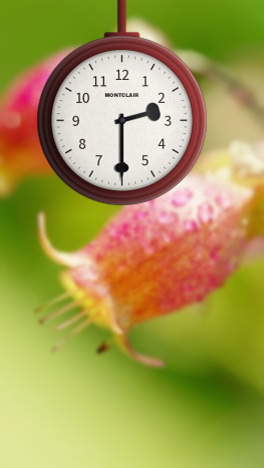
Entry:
2,30
